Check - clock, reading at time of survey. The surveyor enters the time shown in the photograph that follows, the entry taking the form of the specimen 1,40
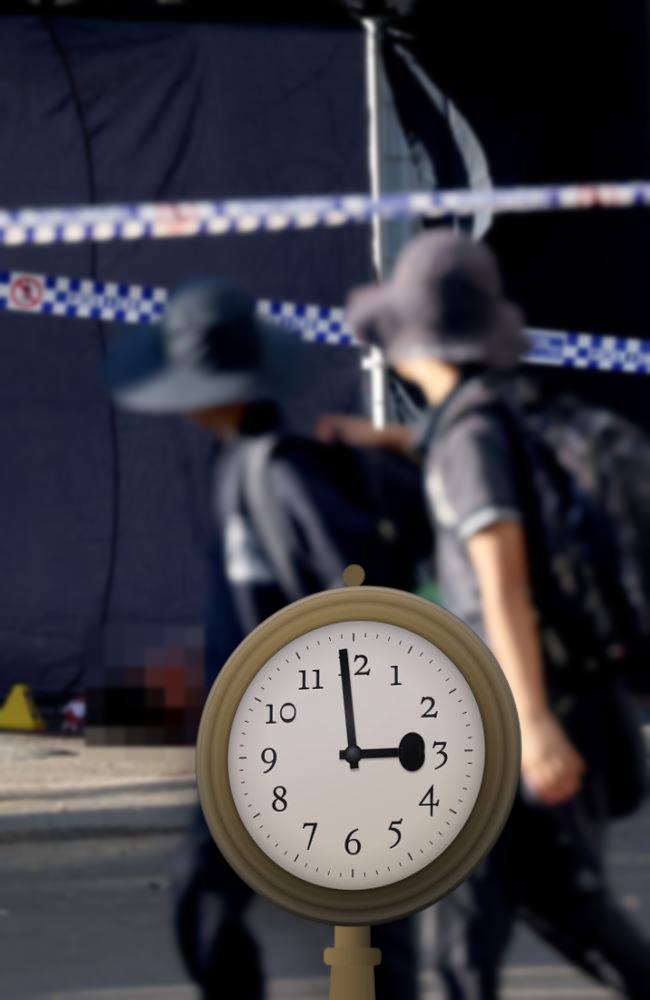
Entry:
2,59
